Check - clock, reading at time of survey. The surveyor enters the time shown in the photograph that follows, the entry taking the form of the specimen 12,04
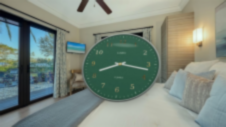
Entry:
8,17
